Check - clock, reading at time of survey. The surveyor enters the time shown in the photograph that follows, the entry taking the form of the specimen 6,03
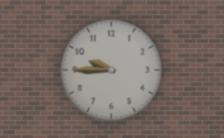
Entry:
9,45
